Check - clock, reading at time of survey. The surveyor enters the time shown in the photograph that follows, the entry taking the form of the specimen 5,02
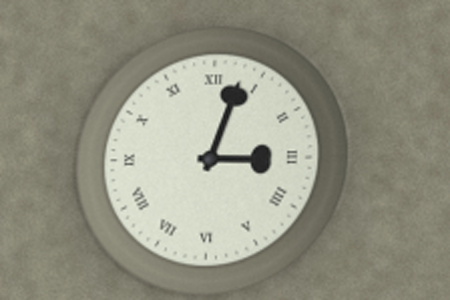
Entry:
3,03
